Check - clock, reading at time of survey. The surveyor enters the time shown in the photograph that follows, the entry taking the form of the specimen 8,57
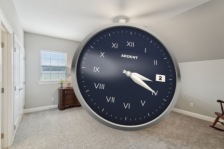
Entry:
3,20
